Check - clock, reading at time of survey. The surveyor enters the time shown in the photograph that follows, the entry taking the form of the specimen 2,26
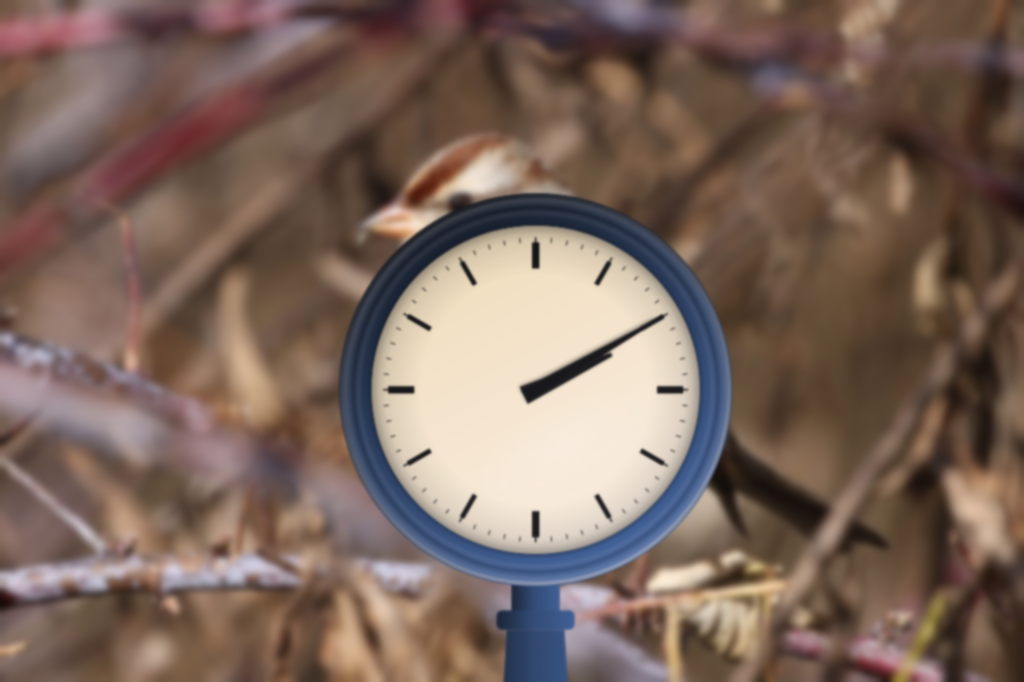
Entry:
2,10
